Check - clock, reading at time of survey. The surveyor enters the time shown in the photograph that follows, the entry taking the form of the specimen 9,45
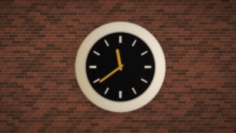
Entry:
11,39
